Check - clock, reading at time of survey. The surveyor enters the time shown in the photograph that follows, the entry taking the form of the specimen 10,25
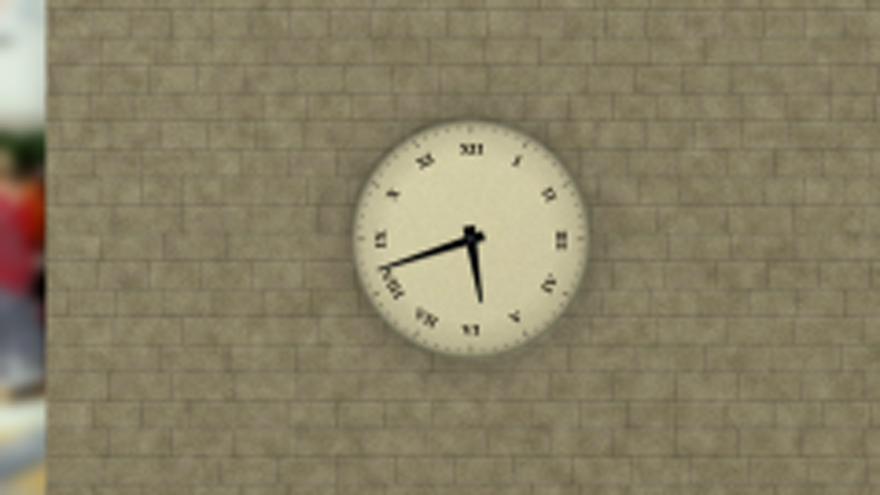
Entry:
5,42
